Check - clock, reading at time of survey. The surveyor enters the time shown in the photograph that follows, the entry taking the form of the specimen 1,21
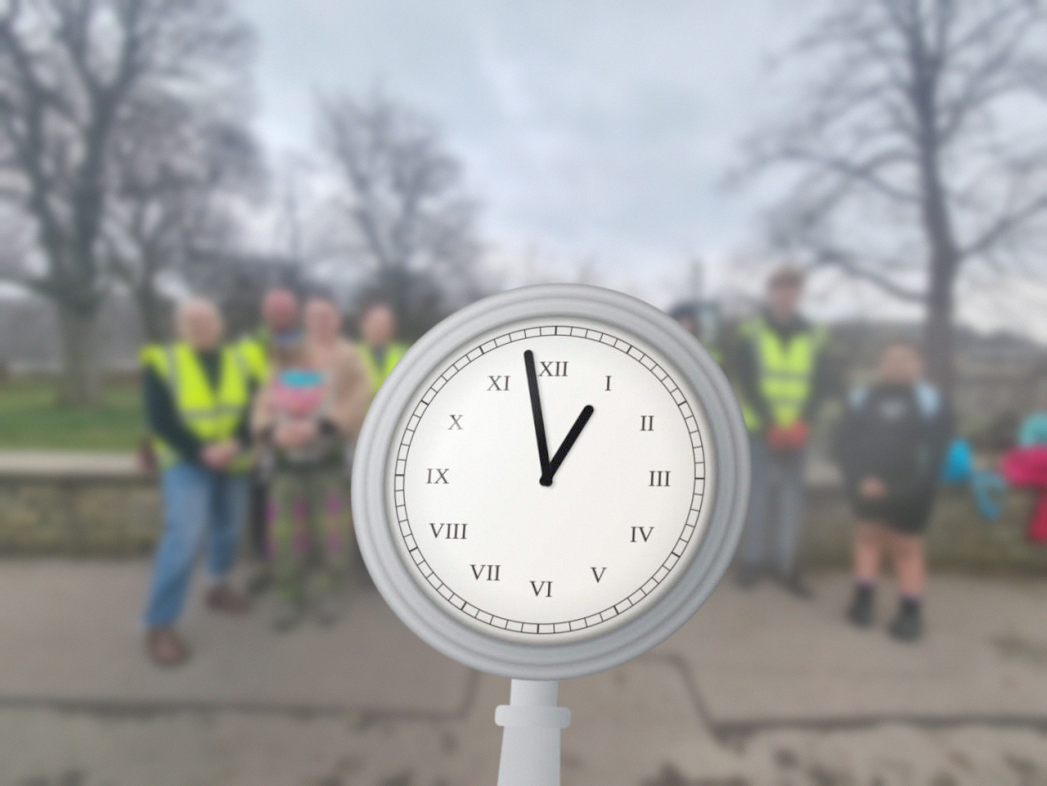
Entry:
12,58
